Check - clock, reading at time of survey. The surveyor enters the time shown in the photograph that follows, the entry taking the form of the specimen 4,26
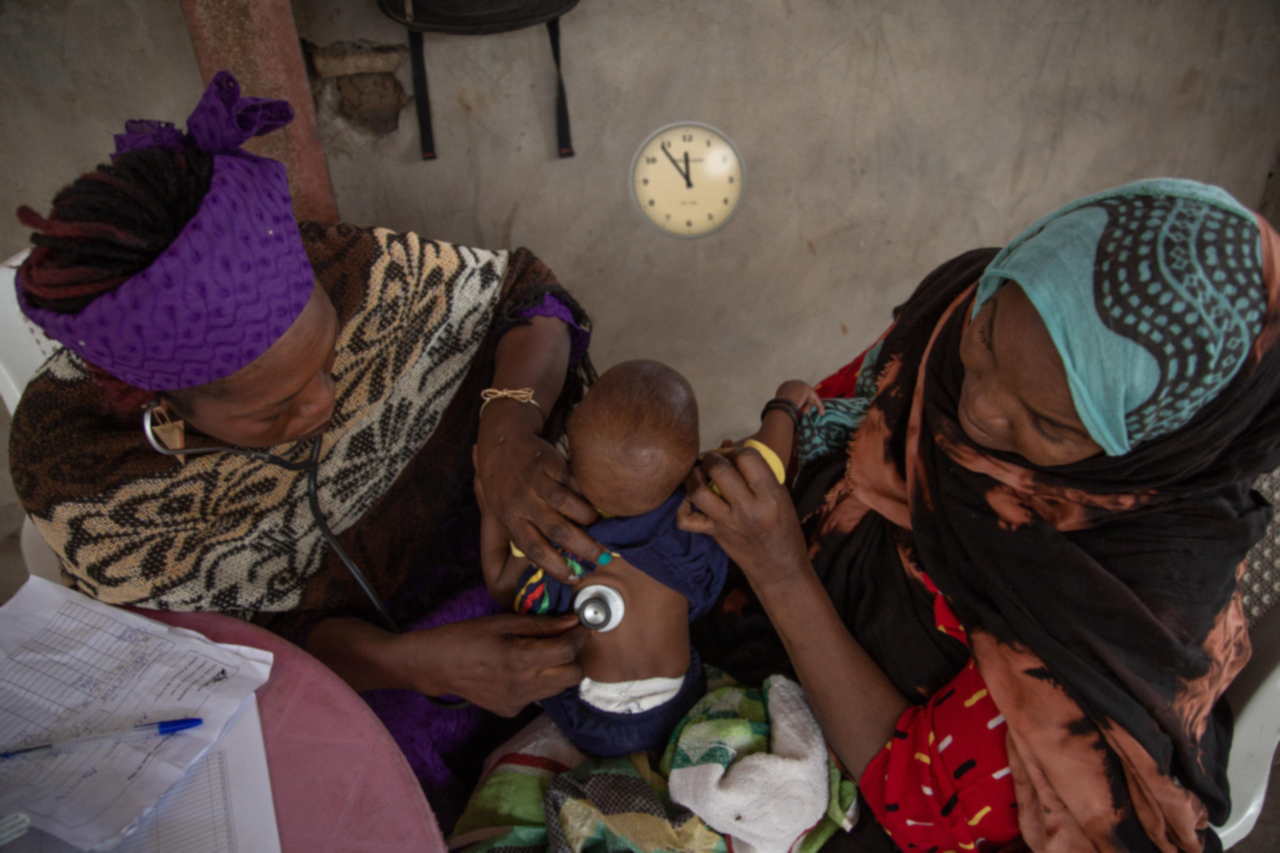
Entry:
11,54
